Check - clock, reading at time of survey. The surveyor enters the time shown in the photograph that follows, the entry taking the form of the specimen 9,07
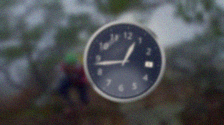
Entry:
12,43
